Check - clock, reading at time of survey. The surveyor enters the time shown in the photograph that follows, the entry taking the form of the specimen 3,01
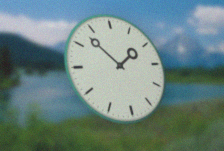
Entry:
1,53
